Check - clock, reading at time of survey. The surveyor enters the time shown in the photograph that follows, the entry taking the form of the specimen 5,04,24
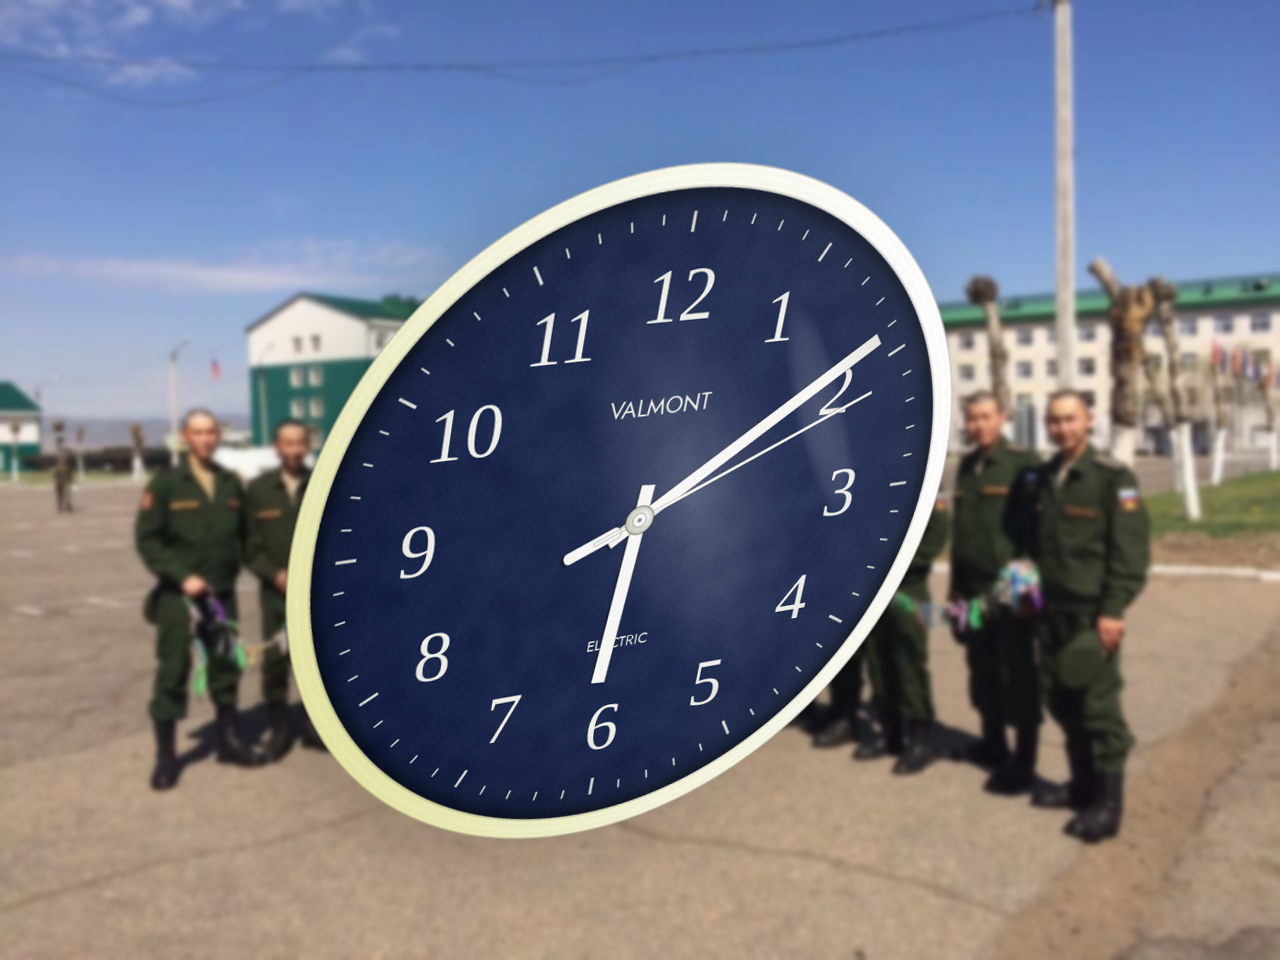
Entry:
6,09,11
